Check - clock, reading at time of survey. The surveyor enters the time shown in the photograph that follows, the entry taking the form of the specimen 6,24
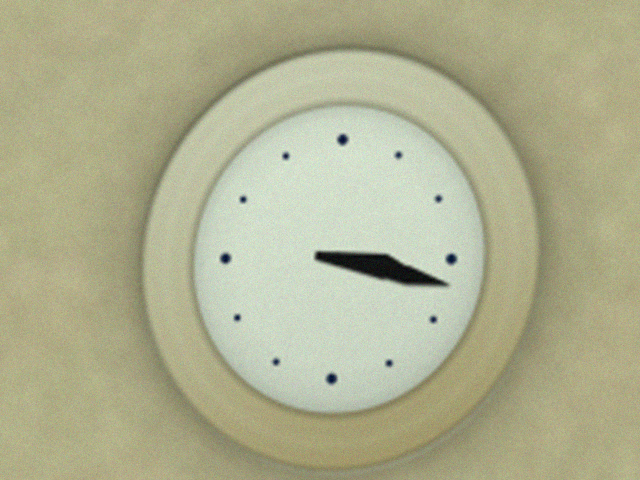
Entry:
3,17
